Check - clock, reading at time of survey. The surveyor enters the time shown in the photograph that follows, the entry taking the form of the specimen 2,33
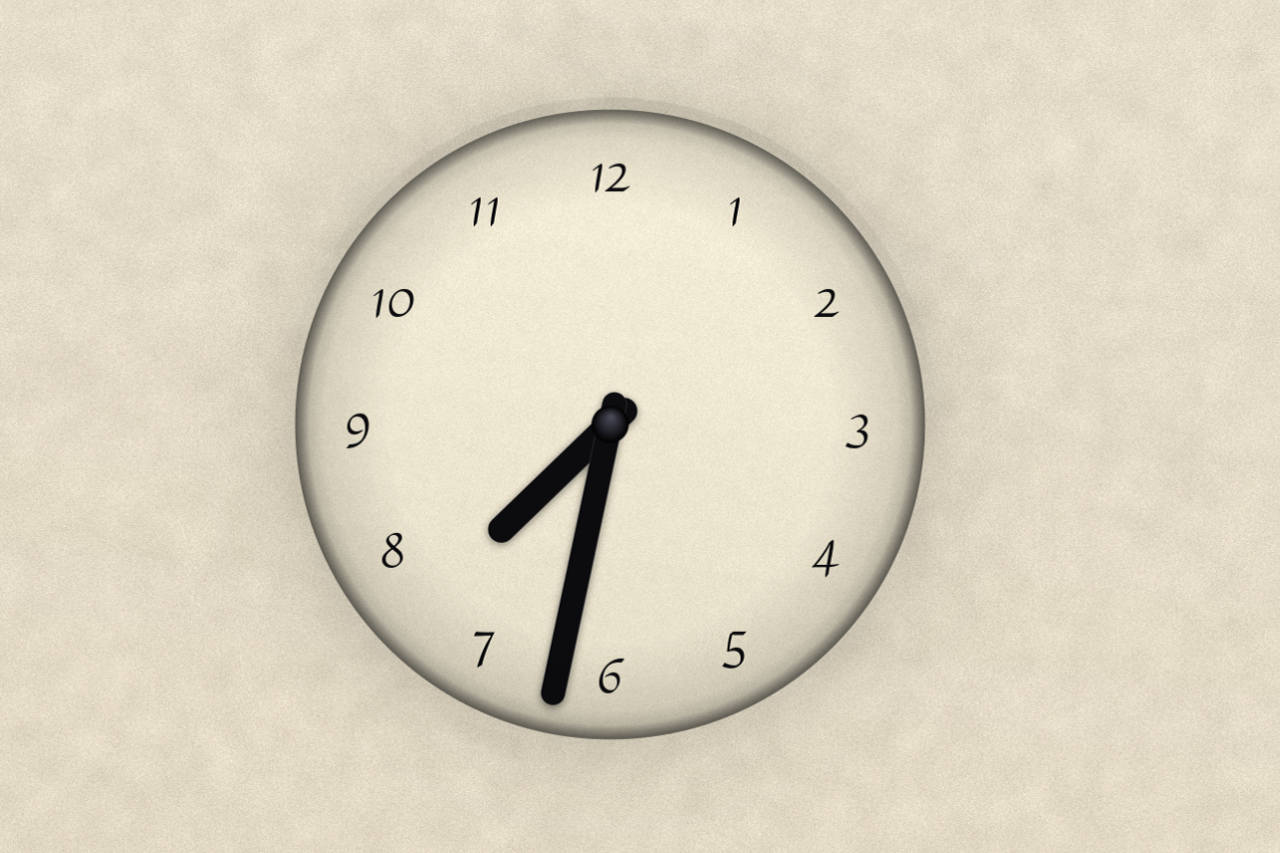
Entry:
7,32
